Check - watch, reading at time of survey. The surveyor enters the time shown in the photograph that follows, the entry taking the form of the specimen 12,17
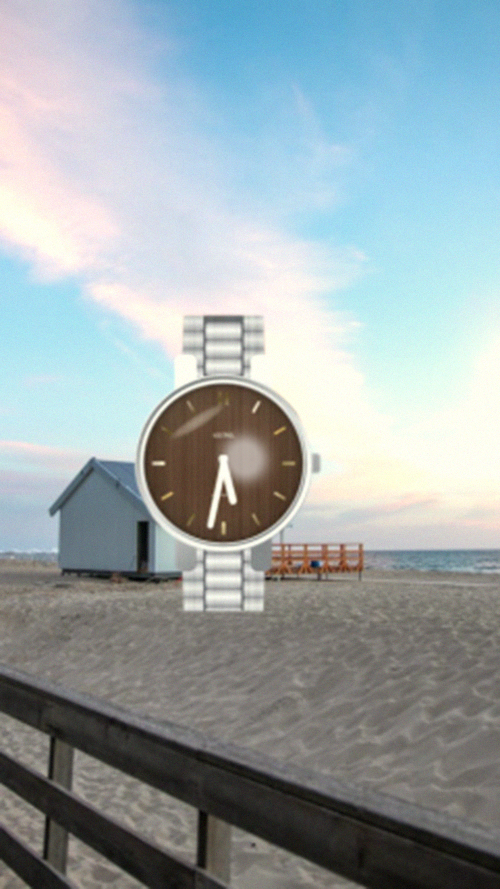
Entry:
5,32
